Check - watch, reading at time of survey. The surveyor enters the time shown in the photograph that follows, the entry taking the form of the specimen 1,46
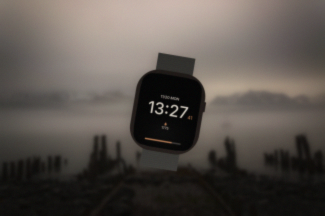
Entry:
13,27
